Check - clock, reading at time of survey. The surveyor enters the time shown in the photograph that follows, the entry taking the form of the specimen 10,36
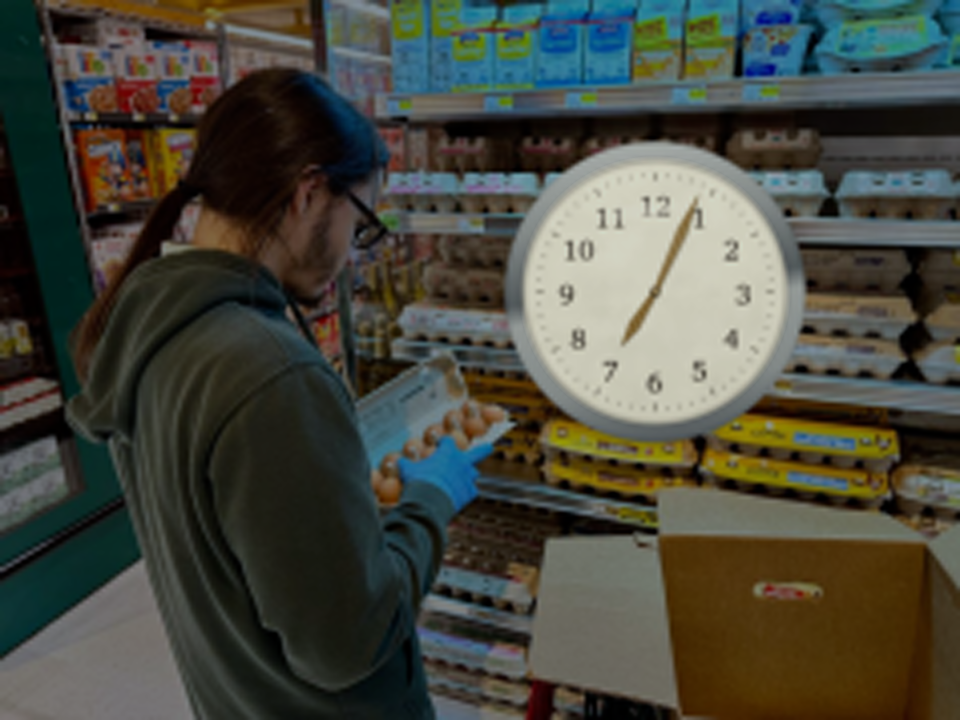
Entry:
7,04
